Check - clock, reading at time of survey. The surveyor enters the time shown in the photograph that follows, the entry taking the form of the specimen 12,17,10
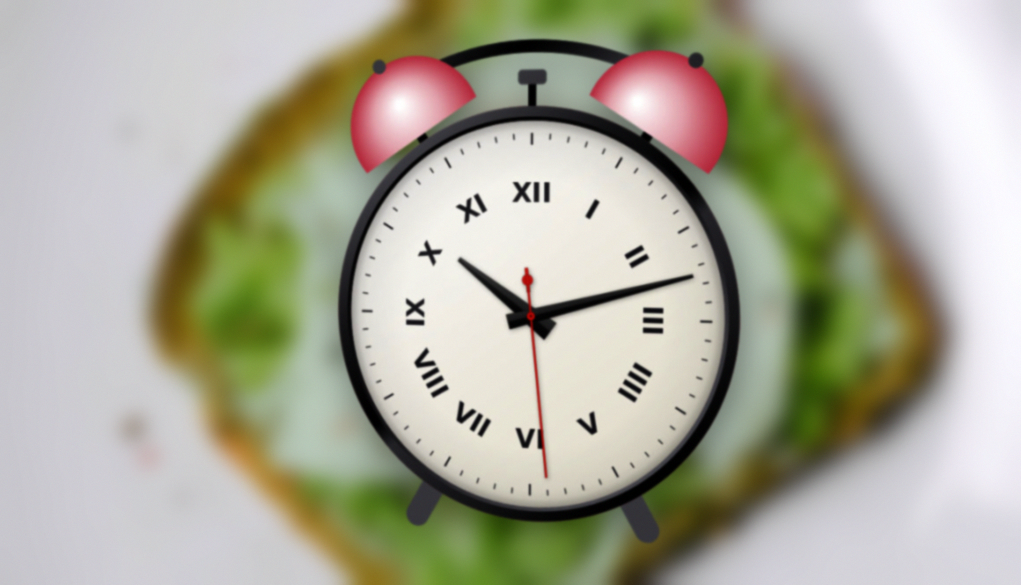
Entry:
10,12,29
